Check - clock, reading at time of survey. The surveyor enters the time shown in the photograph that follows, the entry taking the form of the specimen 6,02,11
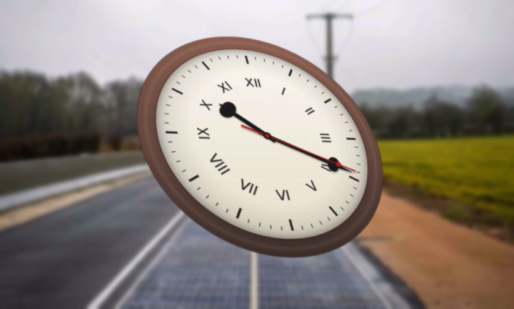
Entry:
10,19,19
